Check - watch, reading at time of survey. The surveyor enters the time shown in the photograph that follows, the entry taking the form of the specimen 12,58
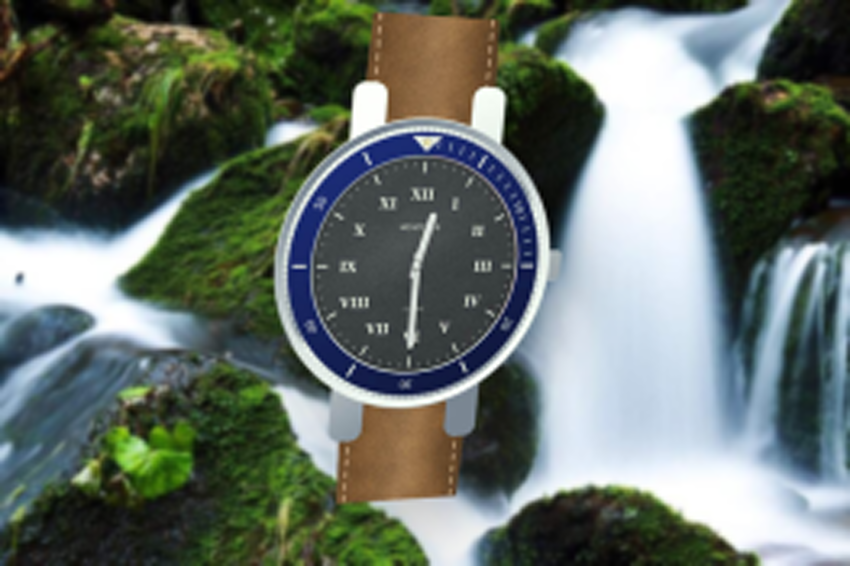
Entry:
12,30
